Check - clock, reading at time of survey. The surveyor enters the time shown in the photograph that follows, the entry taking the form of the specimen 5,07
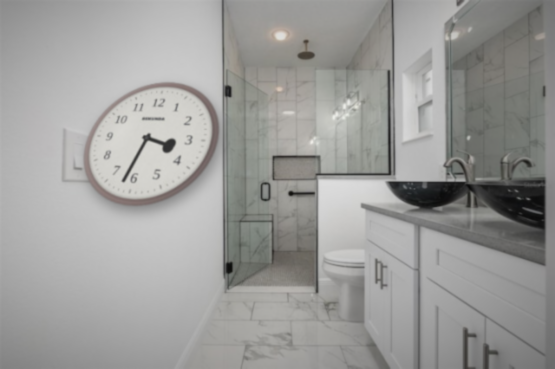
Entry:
3,32
